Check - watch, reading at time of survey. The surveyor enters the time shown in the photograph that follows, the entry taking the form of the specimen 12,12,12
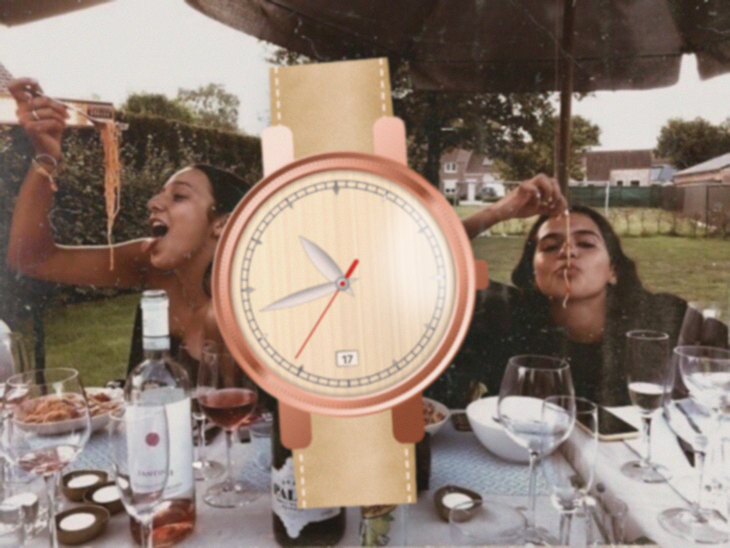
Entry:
10,42,36
